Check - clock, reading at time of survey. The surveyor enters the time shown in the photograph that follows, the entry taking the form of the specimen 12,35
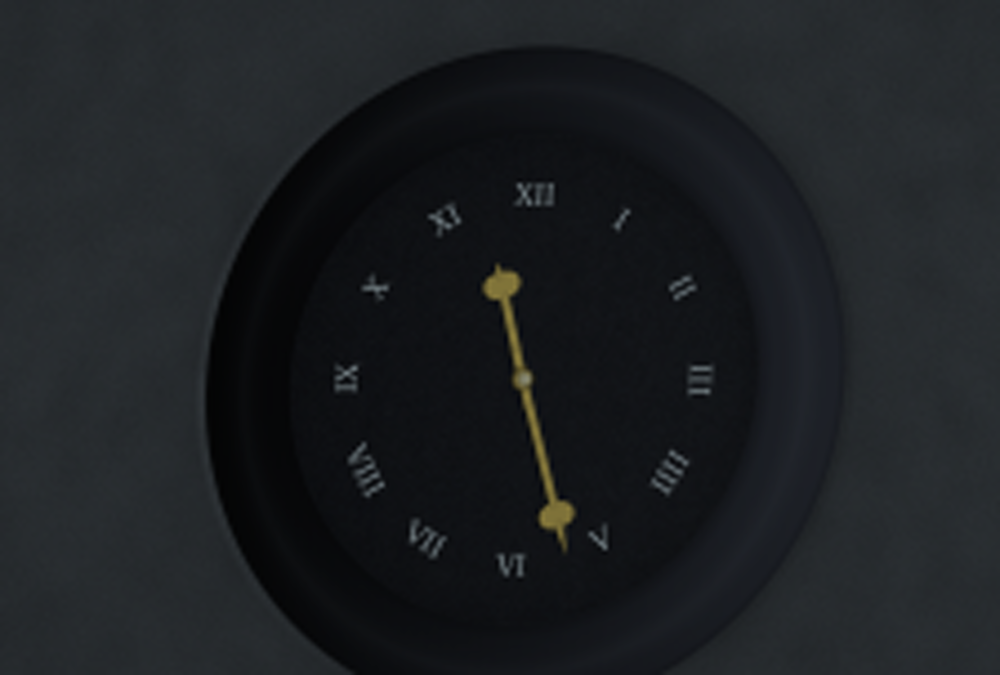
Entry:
11,27
